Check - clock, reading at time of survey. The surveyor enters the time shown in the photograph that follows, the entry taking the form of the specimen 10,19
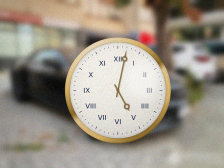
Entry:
5,02
